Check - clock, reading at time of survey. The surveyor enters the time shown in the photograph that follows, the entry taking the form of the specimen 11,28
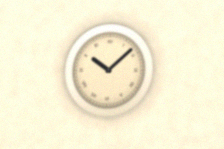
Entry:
10,08
